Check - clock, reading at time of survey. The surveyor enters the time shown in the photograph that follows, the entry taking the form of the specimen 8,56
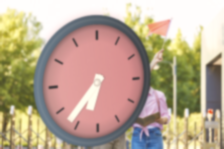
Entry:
6,37
